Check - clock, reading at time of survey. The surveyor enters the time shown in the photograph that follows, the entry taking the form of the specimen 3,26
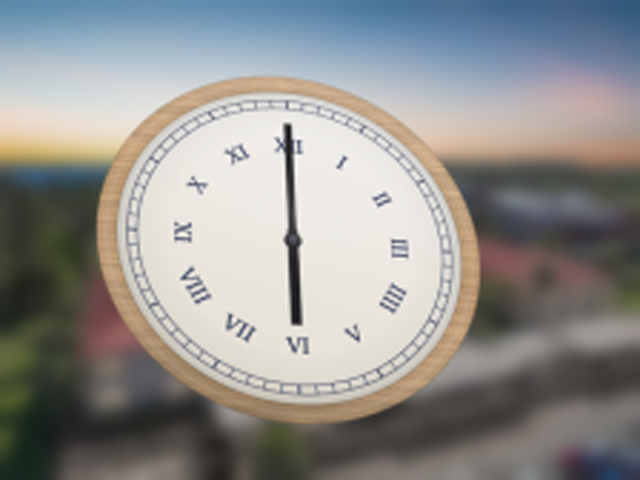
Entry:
6,00
